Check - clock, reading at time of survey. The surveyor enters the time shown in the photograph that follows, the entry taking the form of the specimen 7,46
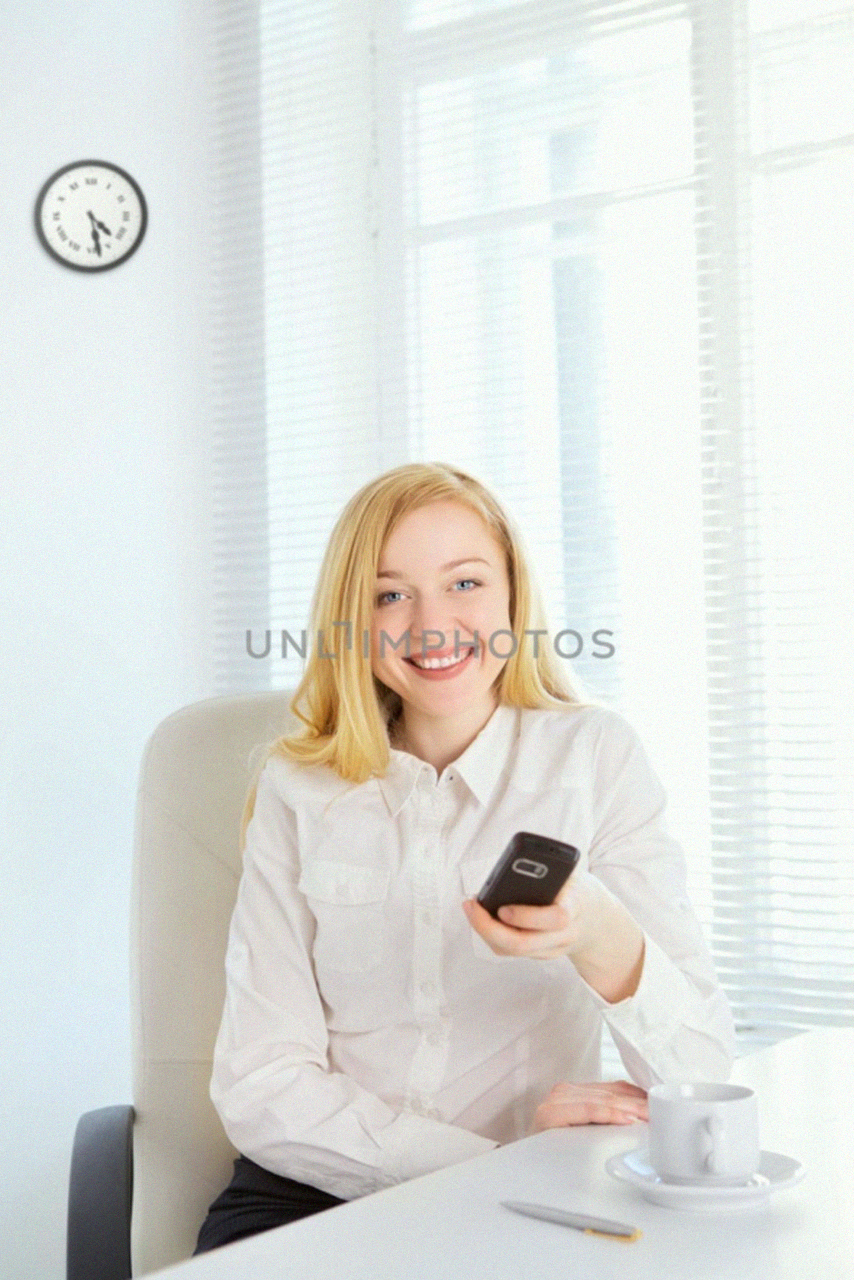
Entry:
4,28
